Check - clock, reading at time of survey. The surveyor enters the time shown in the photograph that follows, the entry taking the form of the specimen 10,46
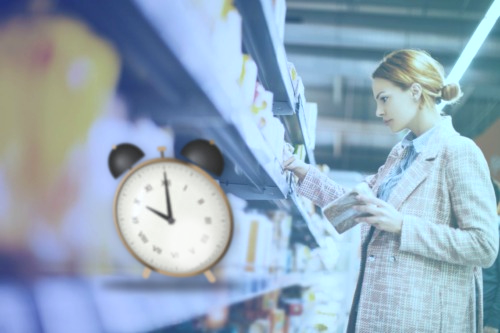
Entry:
10,00
